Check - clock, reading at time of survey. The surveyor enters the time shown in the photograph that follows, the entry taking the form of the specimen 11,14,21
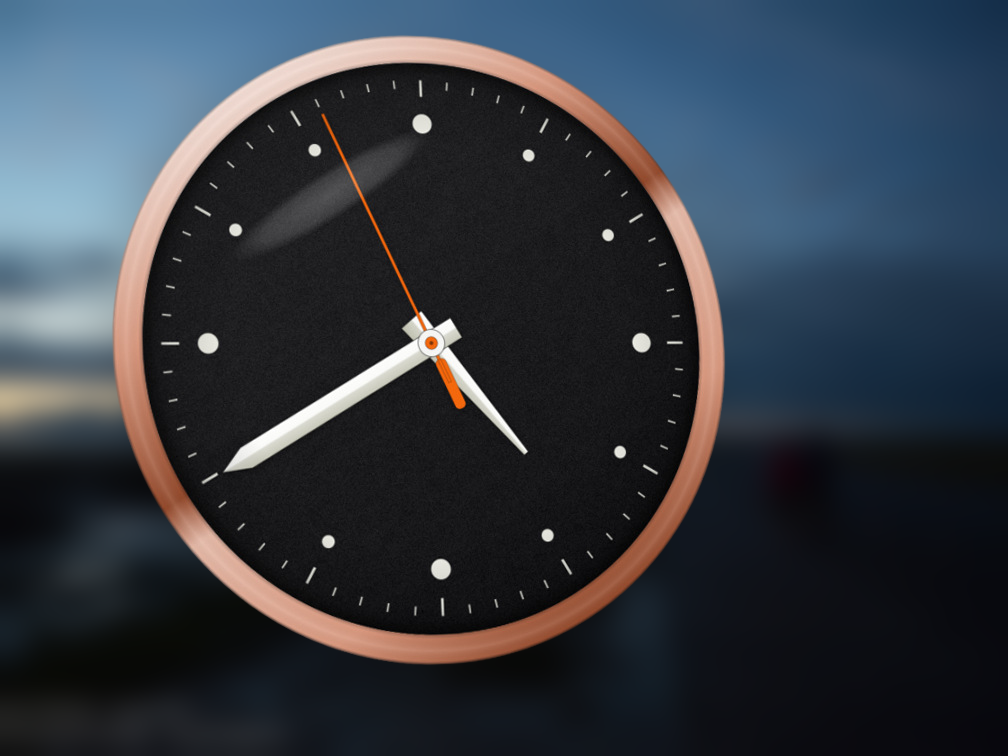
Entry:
4,39,56
